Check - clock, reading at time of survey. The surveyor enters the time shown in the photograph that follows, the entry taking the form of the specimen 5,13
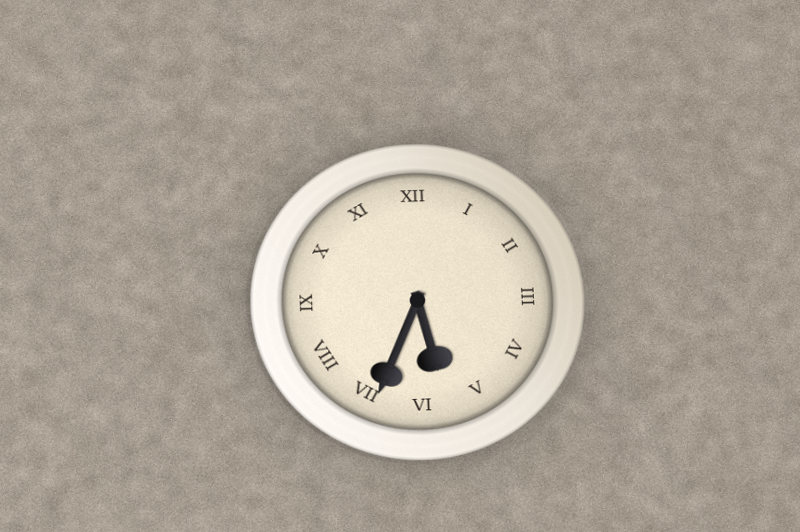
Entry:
5,34
